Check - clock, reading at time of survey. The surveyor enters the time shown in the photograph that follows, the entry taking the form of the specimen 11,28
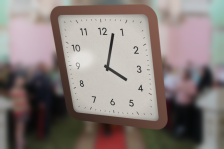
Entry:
4,03
